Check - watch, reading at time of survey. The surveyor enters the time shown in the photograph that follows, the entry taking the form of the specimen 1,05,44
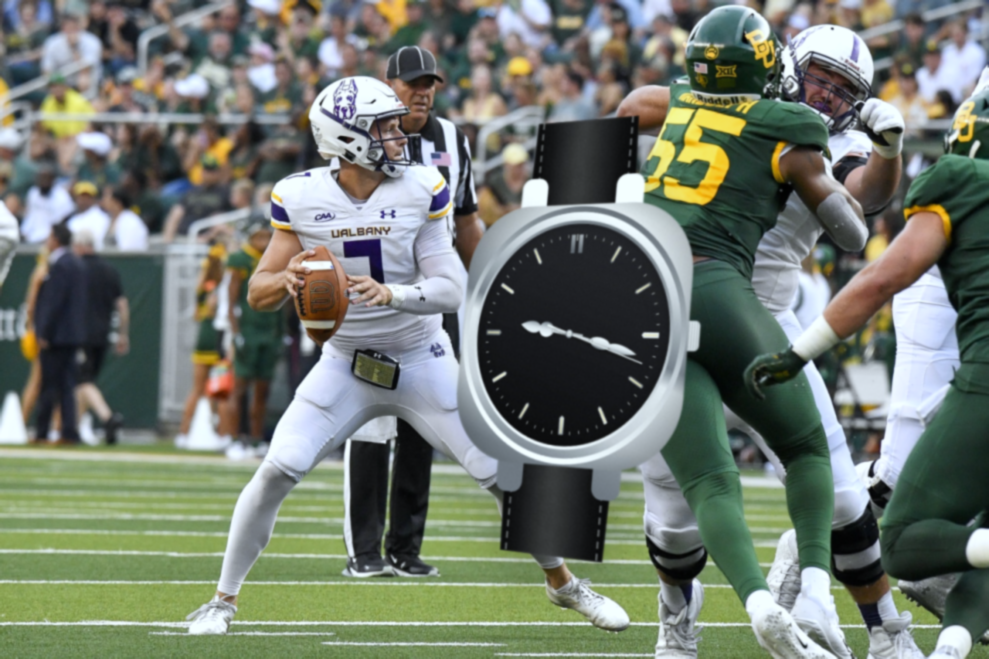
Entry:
9,17,18
